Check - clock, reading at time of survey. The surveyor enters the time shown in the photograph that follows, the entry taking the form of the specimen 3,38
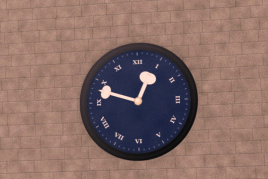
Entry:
12,48
